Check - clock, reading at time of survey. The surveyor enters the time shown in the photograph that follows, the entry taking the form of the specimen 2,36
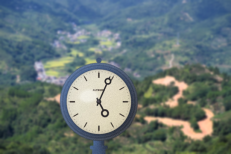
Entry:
5,04
